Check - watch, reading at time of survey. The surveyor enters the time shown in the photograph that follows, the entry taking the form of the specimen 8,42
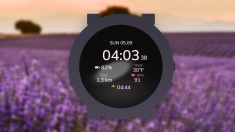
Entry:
4,03
